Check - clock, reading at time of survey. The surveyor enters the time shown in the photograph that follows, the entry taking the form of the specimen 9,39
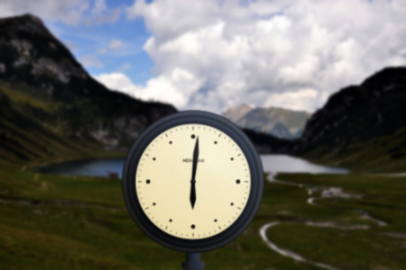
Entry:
6,01
